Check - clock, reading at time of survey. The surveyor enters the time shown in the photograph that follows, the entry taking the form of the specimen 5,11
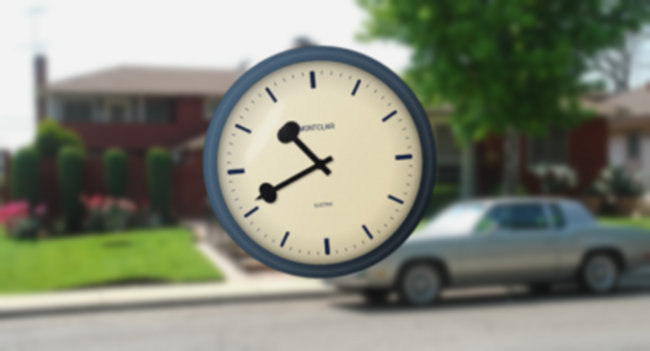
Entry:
10,41
